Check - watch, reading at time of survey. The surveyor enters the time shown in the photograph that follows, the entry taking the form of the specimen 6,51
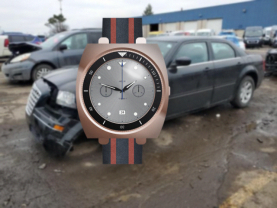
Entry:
1,48
